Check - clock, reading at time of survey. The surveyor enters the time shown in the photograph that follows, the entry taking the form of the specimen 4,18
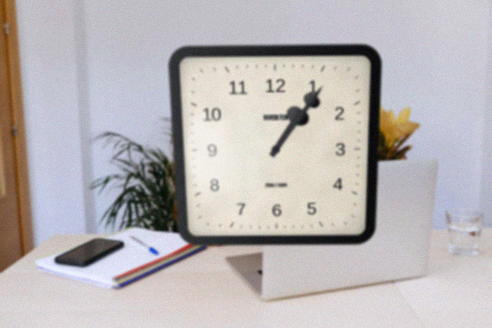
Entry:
1,06
